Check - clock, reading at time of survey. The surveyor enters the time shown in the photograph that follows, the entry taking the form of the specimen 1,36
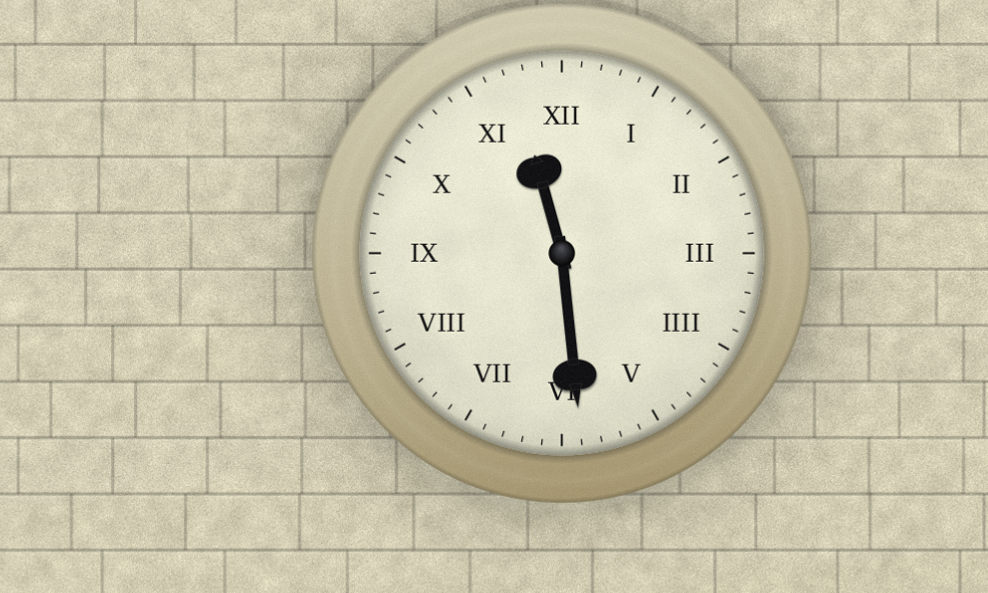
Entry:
11,29
